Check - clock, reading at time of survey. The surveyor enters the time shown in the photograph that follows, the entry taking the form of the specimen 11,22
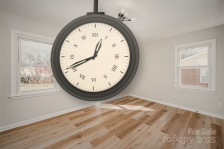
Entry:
12,41
